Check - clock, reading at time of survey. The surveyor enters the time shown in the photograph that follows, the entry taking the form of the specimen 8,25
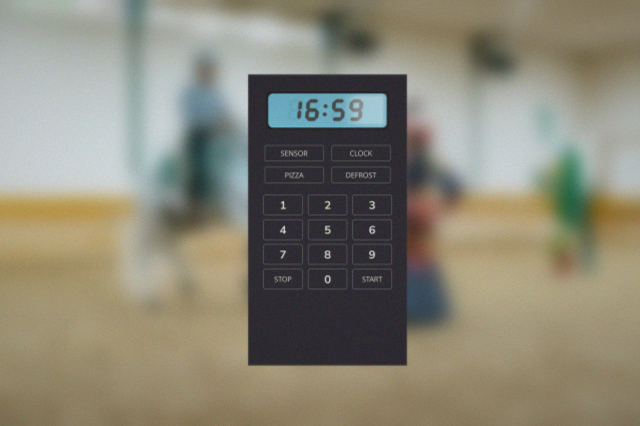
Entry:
16,59
